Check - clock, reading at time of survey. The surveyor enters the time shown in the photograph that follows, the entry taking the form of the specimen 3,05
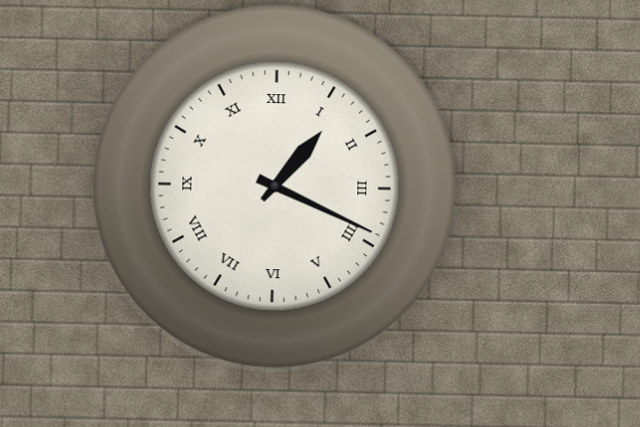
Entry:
1,19
